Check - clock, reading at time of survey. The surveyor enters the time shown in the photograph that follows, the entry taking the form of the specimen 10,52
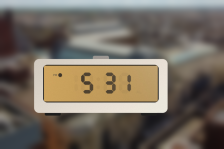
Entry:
5,31
